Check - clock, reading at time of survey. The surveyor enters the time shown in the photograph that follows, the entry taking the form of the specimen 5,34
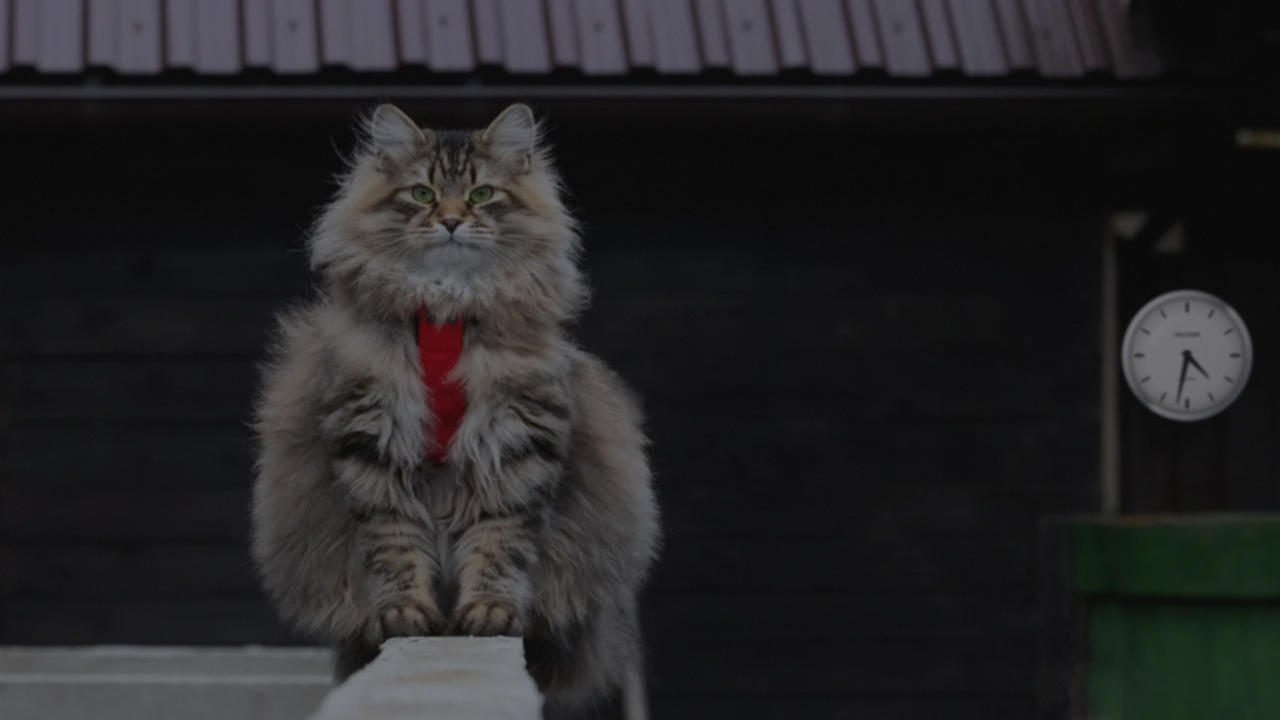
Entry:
4,32
